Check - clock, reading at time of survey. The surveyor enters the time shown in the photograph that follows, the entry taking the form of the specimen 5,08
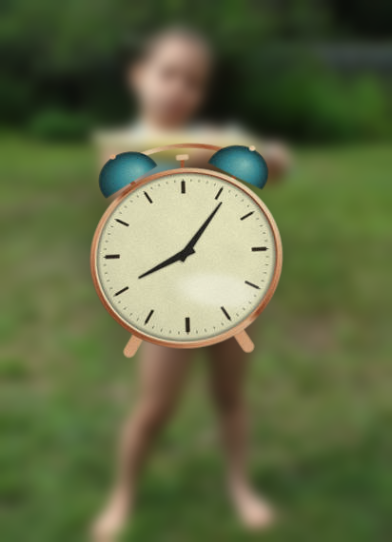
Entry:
8,06
